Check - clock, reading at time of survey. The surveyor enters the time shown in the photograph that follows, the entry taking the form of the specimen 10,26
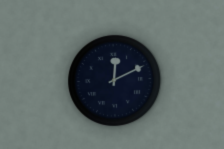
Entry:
12,11
